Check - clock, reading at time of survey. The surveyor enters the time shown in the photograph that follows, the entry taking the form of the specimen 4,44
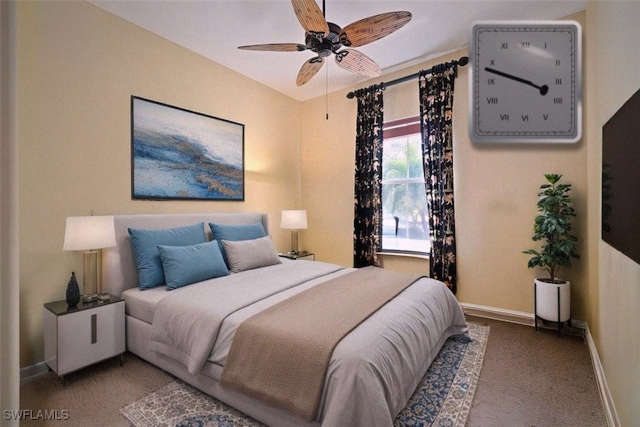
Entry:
3,48
